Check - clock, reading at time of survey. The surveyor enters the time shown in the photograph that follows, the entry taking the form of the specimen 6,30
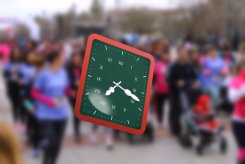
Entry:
7,18
